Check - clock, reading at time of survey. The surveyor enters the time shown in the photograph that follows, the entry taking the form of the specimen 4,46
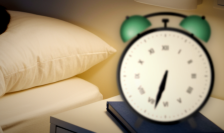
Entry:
6,33
